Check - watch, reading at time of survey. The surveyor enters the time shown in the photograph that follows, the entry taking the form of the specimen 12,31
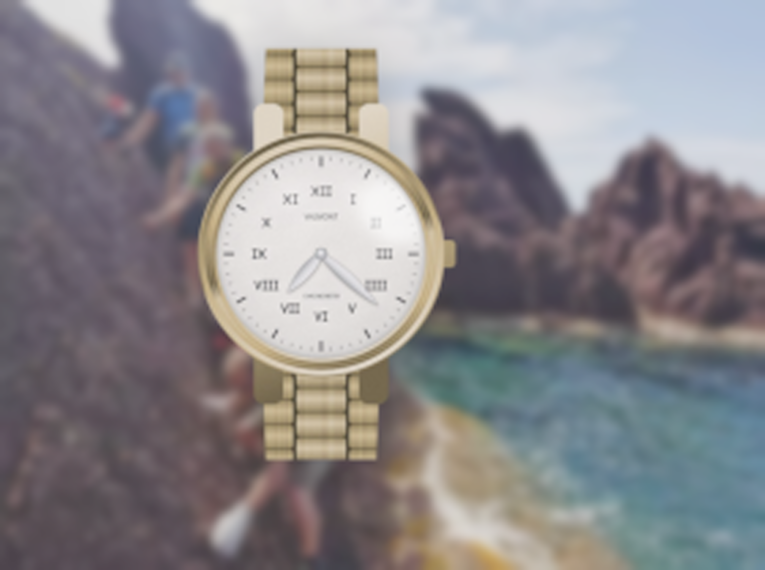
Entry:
7,22
